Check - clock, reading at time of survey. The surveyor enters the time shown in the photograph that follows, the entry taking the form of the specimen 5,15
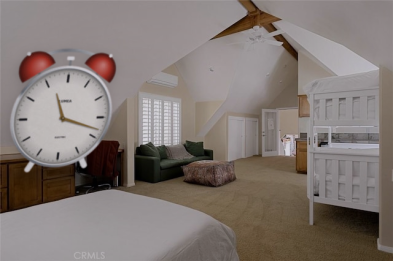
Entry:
11,18
